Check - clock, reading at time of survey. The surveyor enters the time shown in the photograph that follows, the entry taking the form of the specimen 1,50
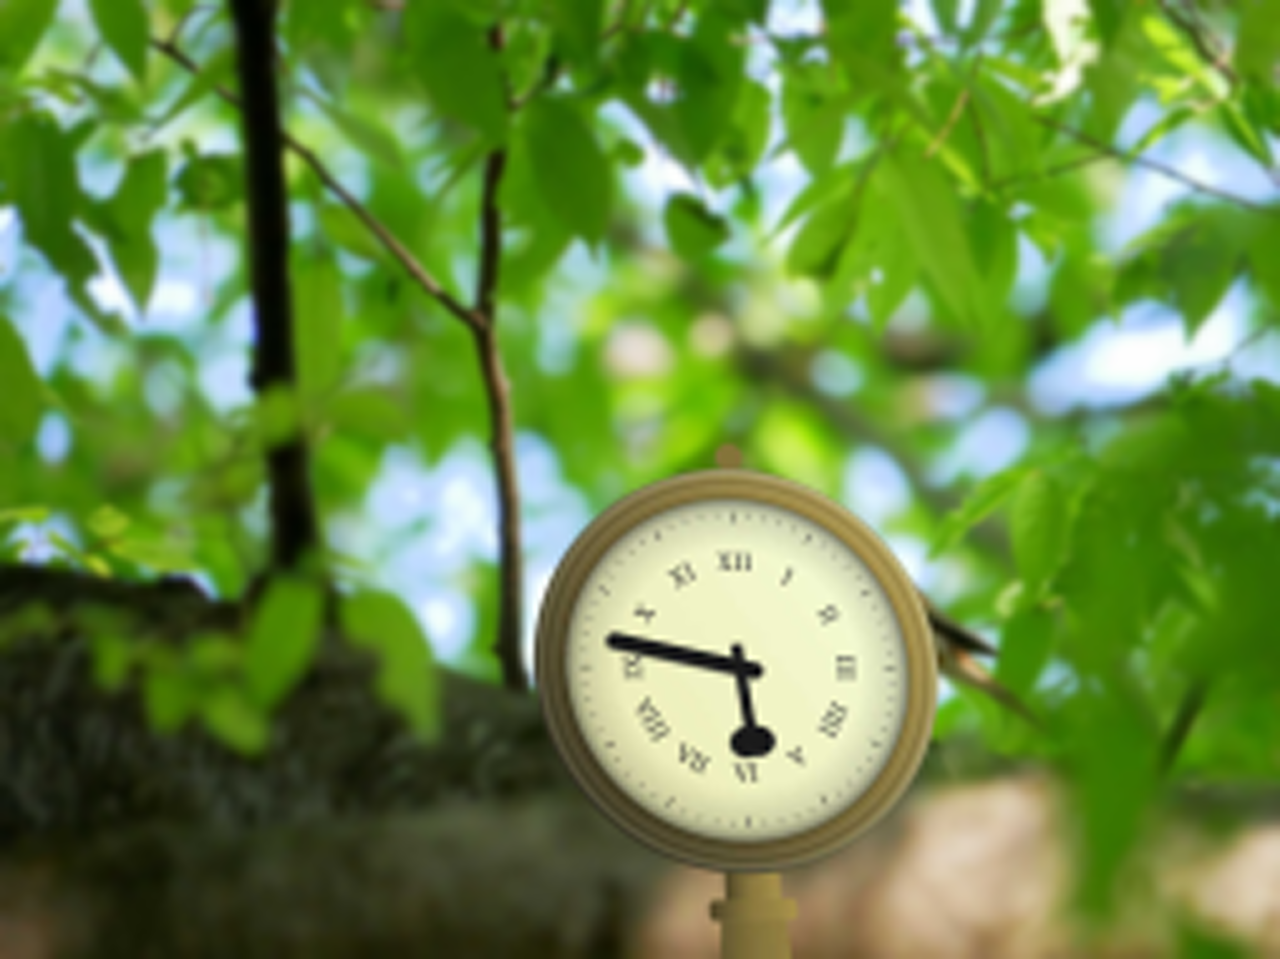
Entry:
5,47
